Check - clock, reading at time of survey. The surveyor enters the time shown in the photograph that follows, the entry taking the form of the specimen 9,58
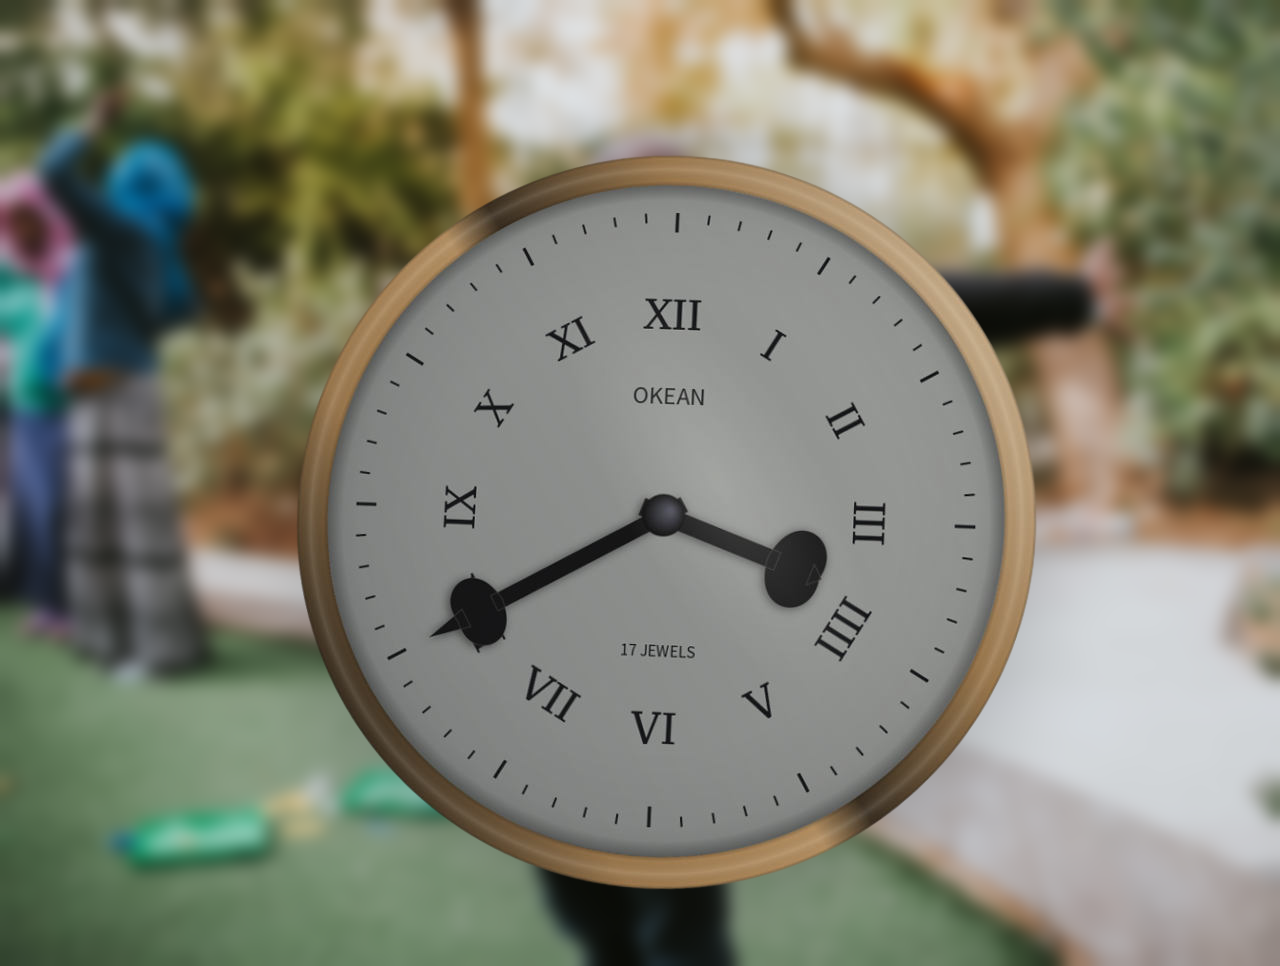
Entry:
3,40
